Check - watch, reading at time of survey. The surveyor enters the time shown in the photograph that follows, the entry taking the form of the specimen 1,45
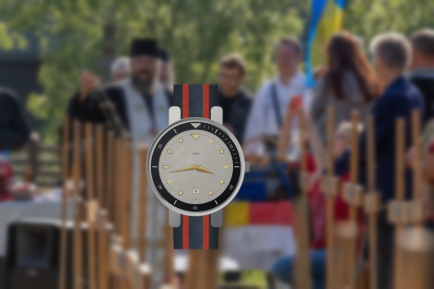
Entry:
3,43
